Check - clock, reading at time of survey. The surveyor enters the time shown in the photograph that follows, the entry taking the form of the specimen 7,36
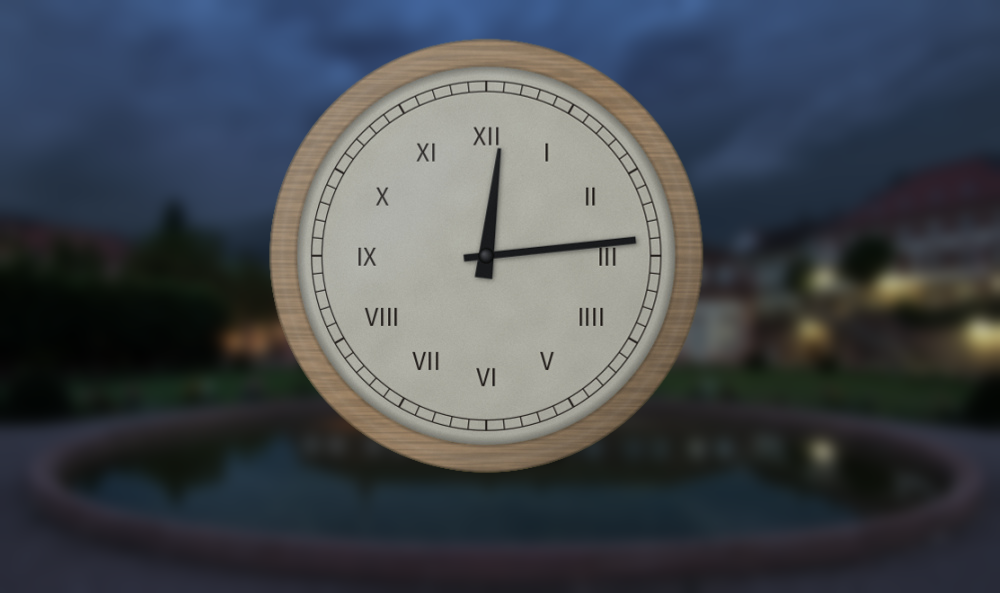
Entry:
12,14
